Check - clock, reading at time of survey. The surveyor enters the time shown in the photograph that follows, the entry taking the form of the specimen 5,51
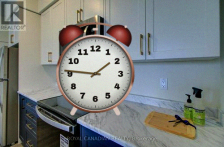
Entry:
1,46
